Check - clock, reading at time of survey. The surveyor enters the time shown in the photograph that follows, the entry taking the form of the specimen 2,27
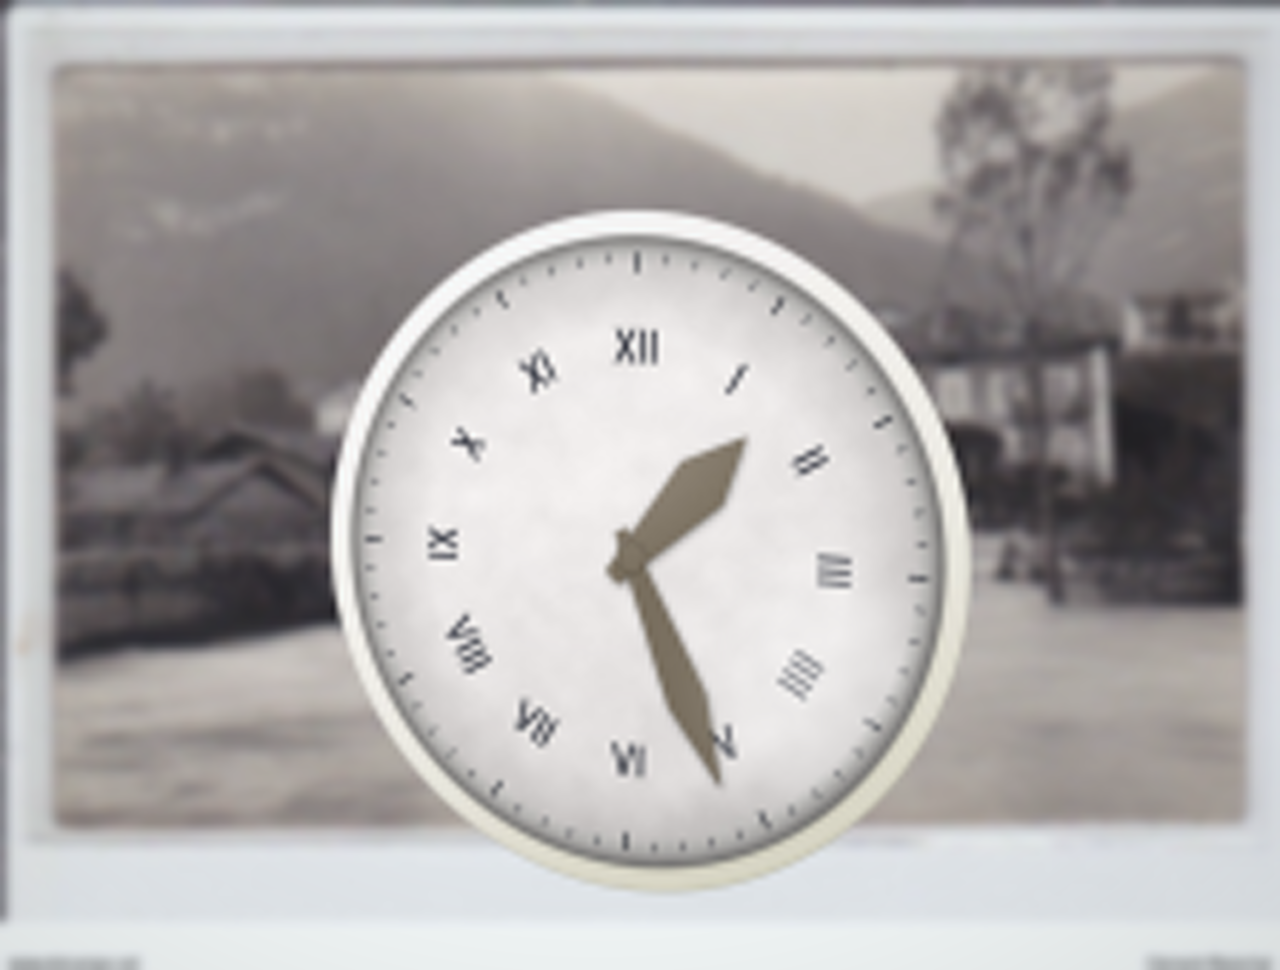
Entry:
1,26
